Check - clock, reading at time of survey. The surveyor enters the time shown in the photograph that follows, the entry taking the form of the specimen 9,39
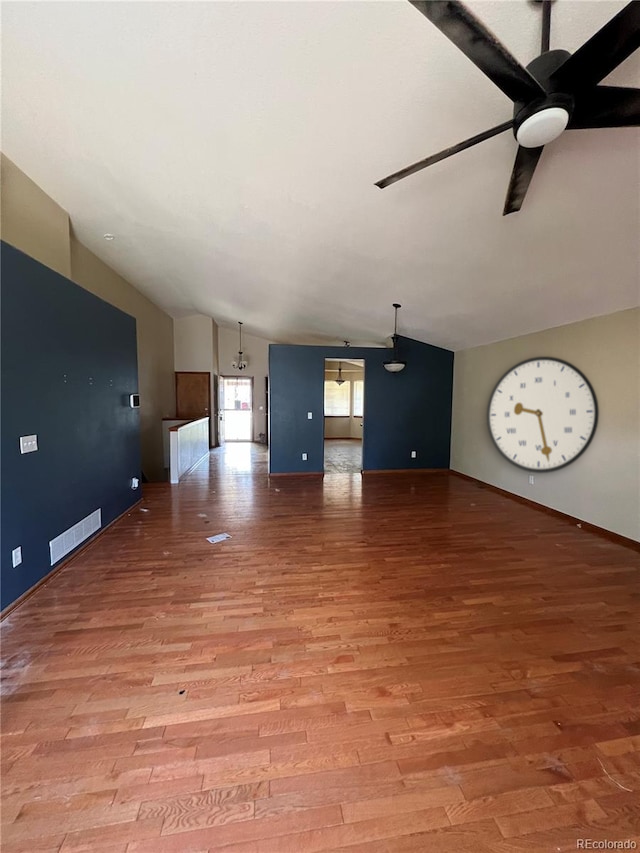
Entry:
9,28
